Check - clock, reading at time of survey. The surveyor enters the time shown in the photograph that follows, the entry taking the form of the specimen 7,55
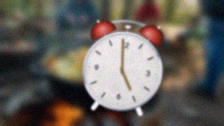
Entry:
4,59
